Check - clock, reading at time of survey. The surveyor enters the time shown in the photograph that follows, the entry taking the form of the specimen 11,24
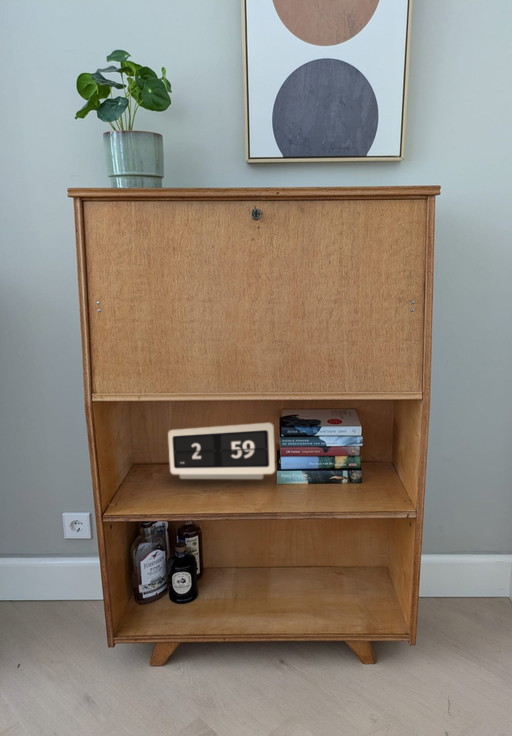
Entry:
2,59
